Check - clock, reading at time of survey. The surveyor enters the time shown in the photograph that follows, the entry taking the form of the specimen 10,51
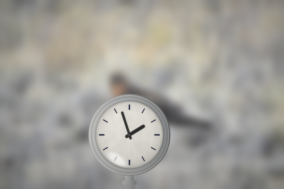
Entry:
1,57
